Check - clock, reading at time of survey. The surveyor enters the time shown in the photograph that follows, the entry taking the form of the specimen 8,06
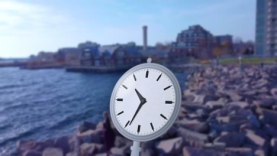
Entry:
10,34
